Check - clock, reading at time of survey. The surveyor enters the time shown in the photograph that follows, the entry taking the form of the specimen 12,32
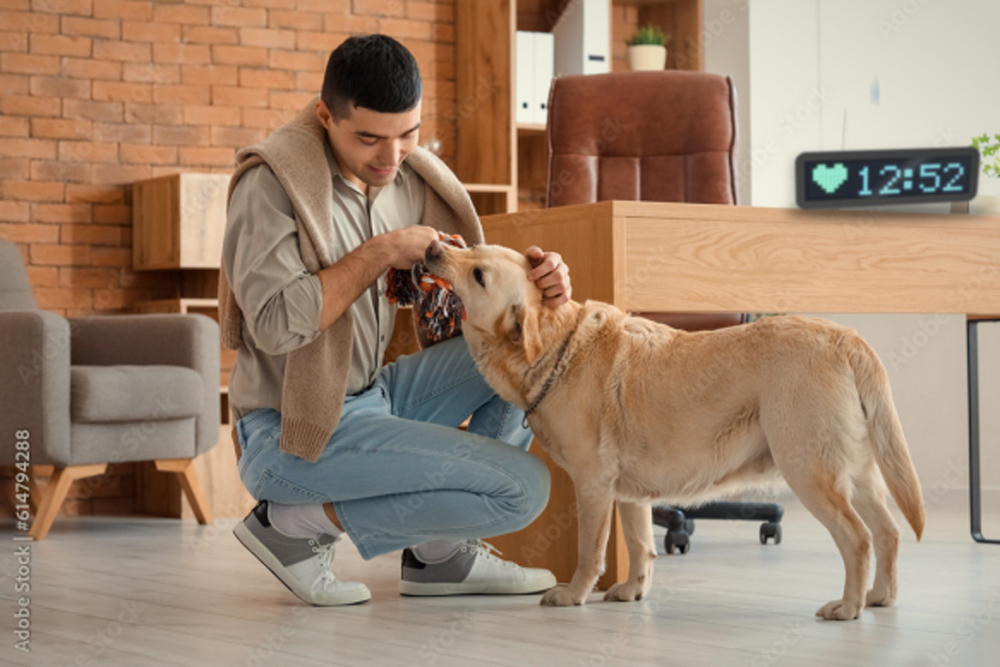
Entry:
12,52
